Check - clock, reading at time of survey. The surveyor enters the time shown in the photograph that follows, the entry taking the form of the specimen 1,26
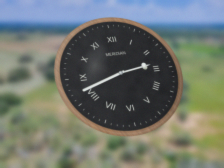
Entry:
2,42
